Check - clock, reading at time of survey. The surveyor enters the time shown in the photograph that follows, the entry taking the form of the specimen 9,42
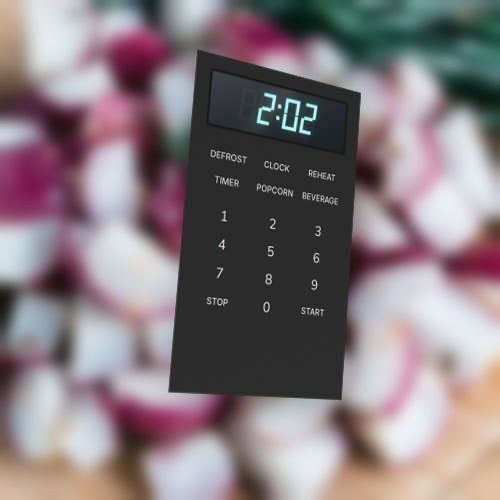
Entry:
2,02
